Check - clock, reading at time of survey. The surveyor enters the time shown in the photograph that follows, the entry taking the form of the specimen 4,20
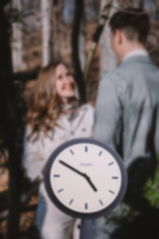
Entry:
4,50
